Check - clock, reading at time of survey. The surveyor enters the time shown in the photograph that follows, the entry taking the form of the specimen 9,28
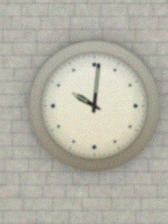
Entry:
10,01
